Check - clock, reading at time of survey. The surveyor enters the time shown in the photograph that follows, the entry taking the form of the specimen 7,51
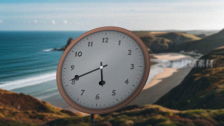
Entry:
5,41
